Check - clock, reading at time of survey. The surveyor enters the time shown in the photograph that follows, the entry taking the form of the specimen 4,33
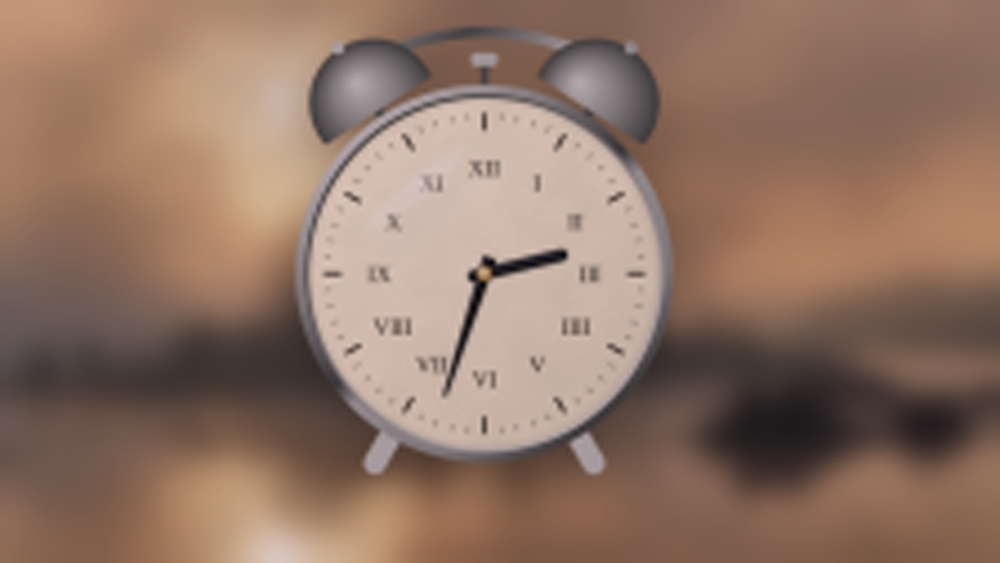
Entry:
2,33
